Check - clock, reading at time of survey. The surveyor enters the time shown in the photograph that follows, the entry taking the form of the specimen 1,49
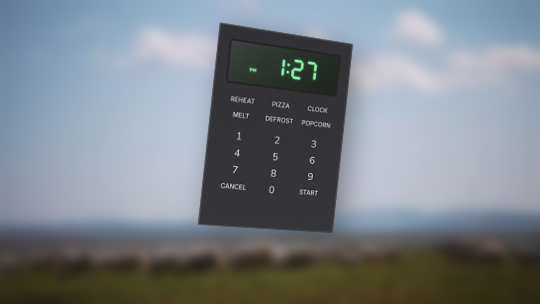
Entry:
1,27
